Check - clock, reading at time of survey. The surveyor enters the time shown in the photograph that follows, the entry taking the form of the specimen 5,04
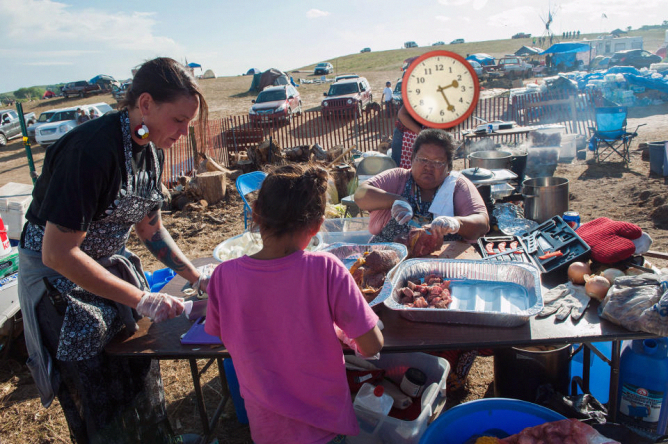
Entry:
2,26
